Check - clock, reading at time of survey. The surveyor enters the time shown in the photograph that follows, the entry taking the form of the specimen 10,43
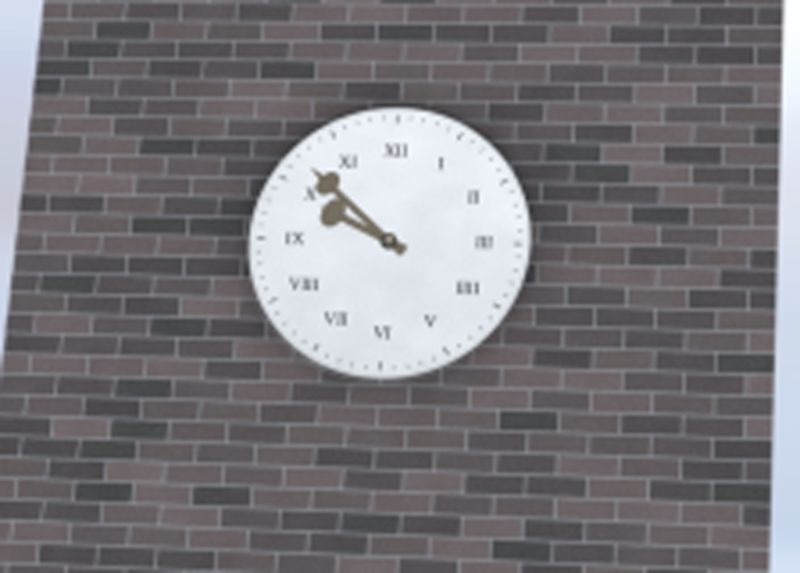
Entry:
9,52
